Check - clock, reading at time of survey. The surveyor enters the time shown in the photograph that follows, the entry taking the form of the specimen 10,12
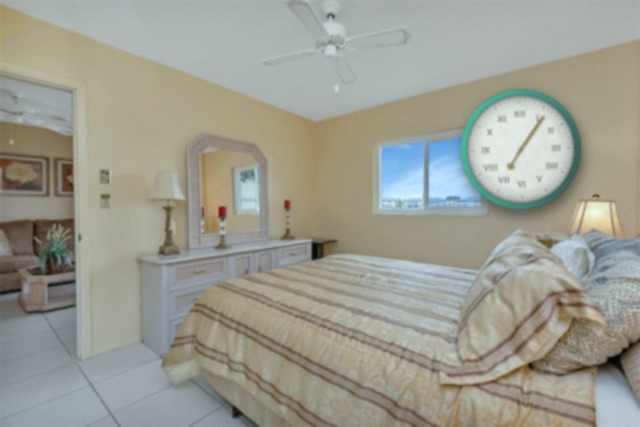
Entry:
7,06
